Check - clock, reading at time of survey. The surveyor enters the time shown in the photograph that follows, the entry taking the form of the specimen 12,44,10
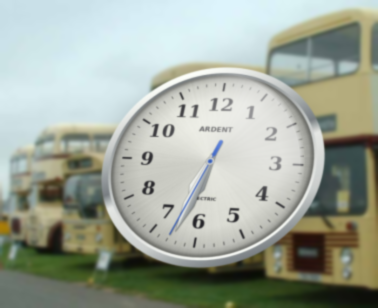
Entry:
6,32,33
